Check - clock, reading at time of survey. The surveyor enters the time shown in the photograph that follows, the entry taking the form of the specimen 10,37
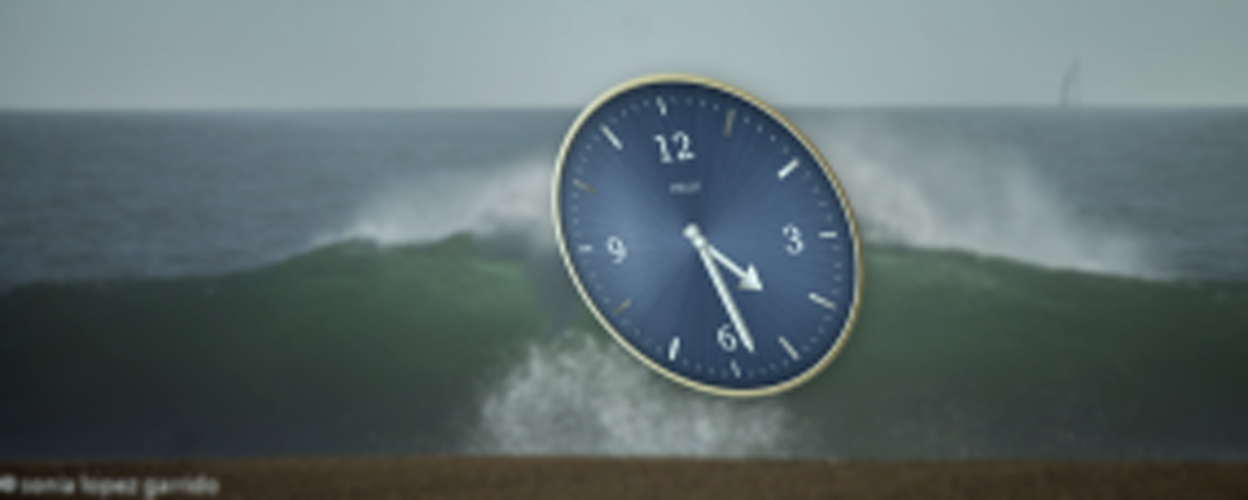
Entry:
4,28
